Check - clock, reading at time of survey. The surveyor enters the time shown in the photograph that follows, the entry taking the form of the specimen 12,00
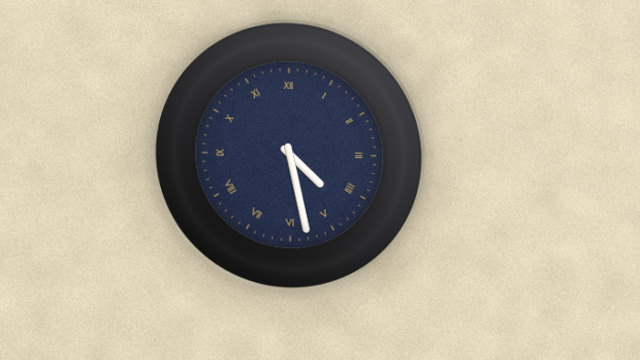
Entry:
4,28
